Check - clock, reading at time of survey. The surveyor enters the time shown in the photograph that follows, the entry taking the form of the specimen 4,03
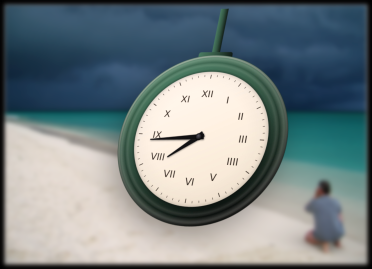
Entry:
7,44
